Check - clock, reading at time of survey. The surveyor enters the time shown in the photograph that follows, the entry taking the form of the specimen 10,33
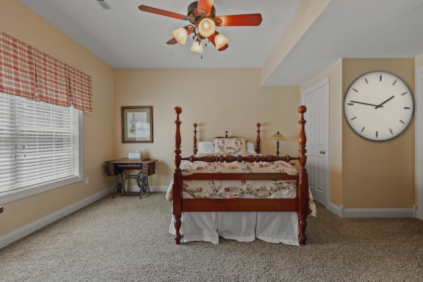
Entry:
1,46
